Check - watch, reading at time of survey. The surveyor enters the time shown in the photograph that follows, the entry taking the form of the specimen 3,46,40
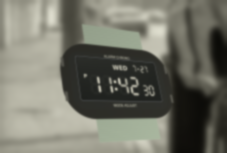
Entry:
11,42,30
